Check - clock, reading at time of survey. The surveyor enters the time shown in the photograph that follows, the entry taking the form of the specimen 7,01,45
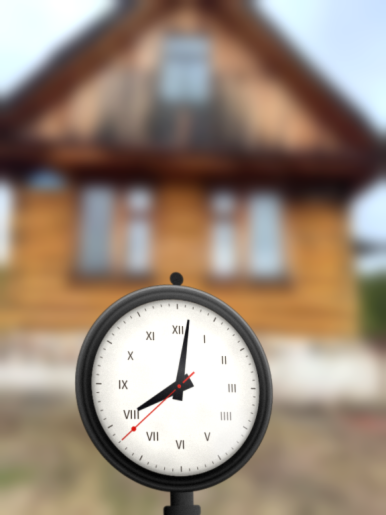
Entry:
8,01,38
